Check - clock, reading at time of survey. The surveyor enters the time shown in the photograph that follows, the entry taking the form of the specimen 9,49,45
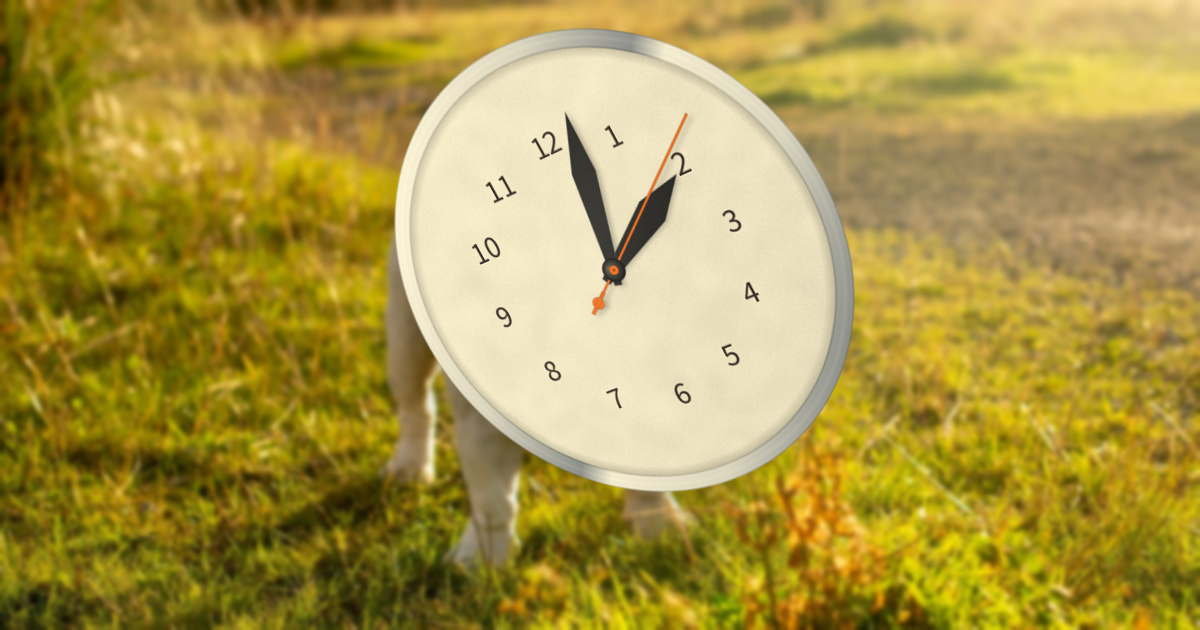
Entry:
2,02,09
